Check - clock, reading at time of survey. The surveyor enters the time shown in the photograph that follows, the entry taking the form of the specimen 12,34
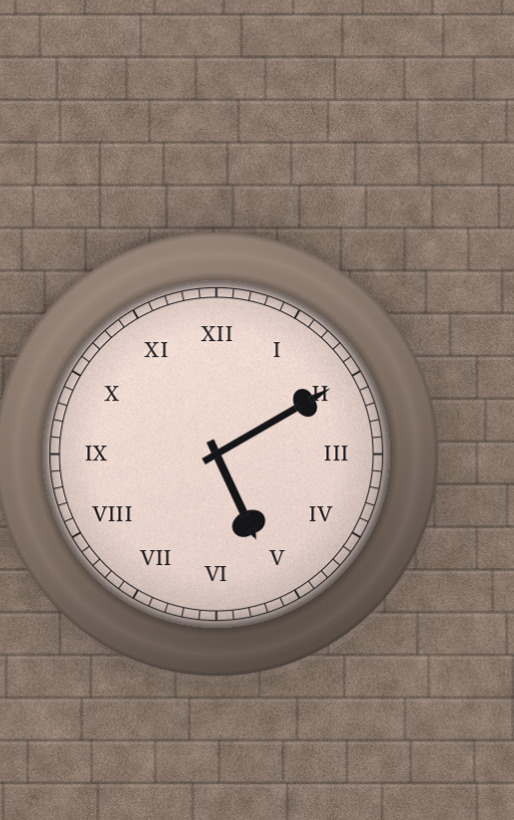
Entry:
5,10
